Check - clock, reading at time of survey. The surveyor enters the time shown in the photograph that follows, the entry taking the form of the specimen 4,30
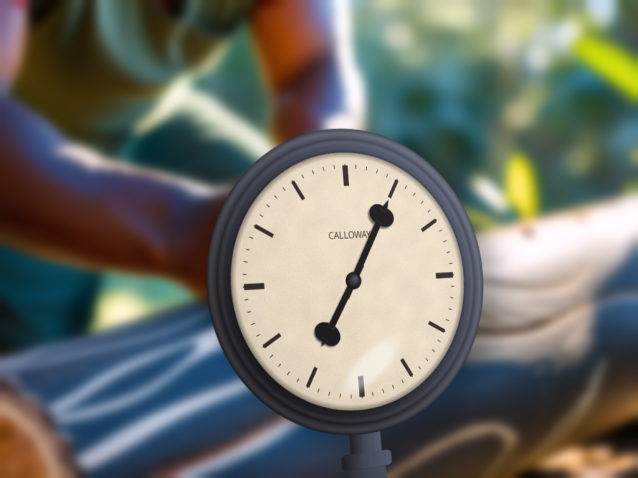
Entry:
7,05
